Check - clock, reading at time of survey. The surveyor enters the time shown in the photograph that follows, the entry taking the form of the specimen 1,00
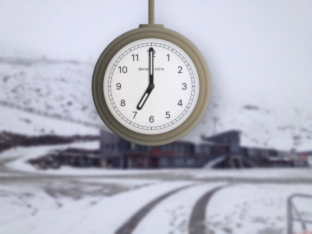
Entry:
7,00
